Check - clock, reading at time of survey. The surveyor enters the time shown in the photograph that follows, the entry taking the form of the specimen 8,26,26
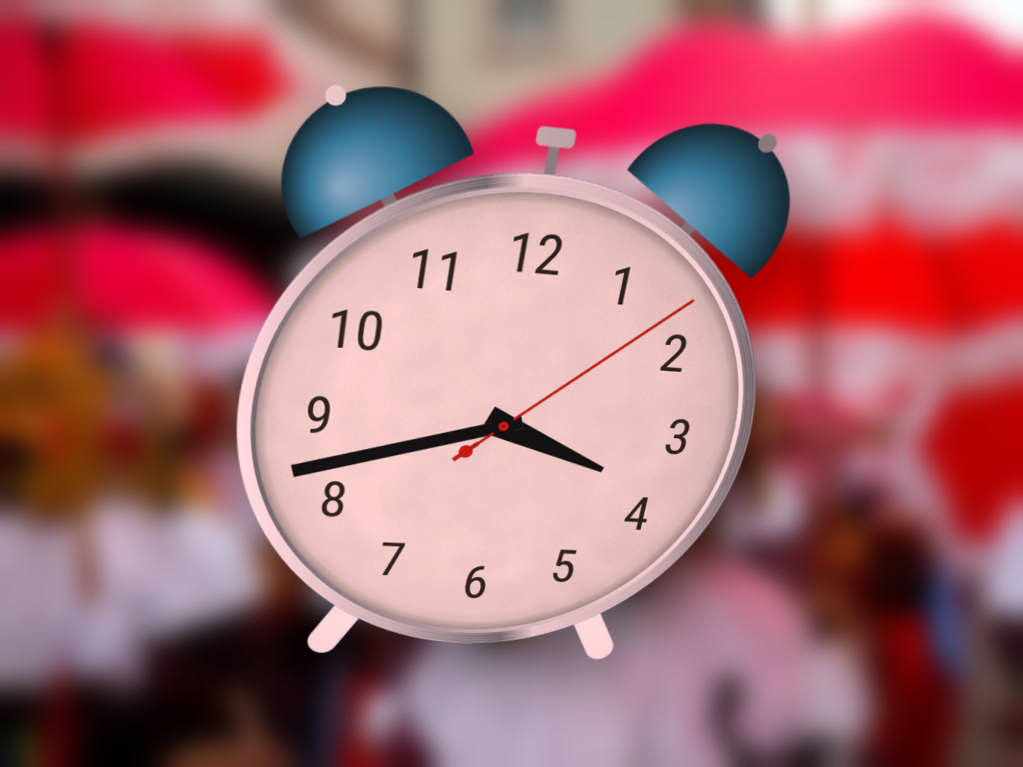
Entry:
3,42,08
